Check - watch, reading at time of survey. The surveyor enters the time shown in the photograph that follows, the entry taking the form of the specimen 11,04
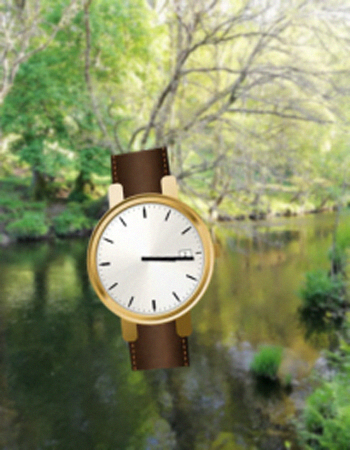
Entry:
3,16
